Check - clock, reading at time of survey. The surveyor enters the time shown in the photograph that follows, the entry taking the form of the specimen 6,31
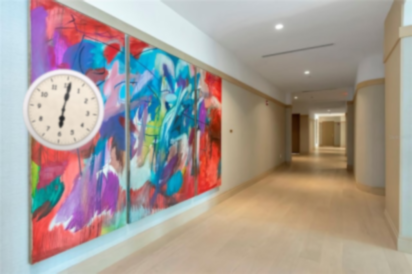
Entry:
6,01
